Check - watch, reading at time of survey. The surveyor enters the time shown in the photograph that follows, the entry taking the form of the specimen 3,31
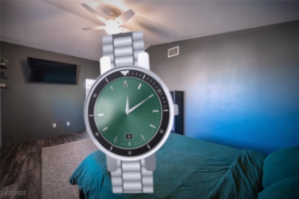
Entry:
12,10
